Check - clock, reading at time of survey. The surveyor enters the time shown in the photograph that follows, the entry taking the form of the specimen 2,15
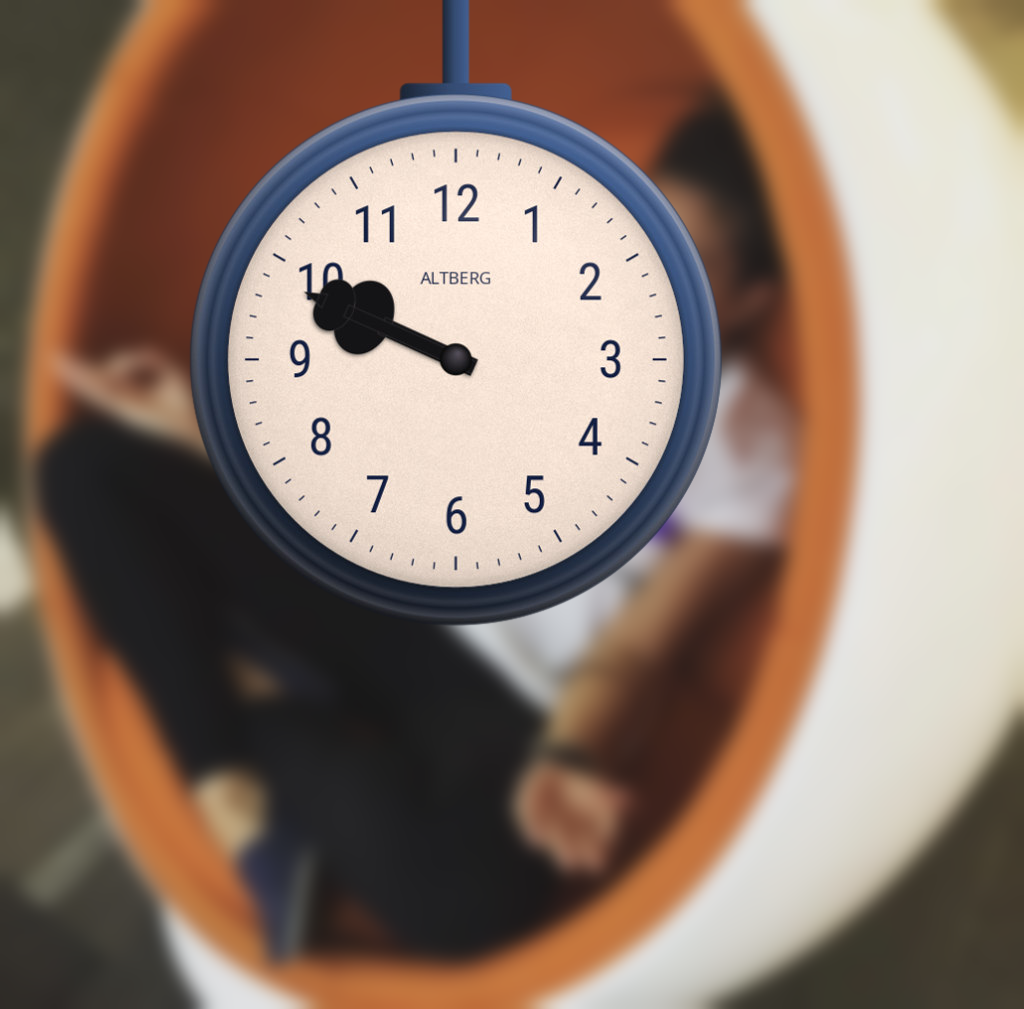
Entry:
9,49
